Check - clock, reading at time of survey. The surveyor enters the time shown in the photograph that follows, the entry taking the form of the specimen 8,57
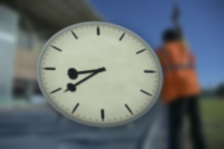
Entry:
8,39
